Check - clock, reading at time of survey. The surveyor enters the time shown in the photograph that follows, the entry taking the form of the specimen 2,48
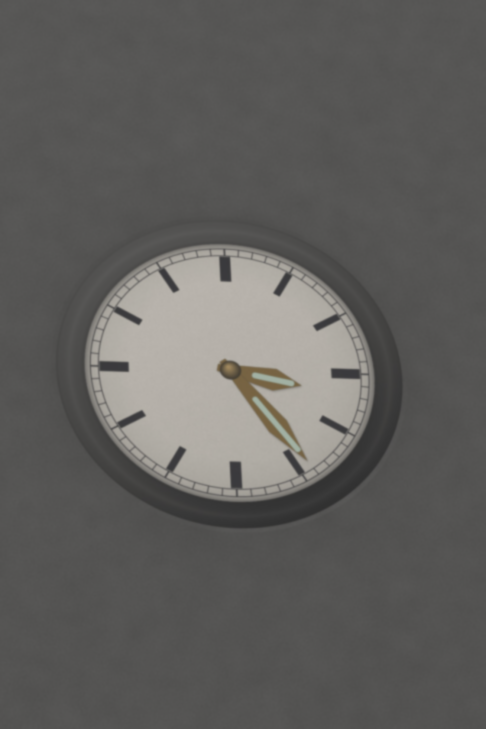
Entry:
3,24
